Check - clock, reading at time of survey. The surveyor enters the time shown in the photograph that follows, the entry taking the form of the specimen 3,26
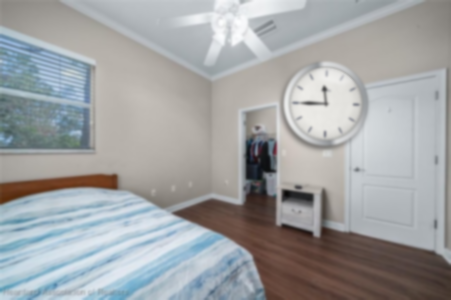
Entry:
11,45
